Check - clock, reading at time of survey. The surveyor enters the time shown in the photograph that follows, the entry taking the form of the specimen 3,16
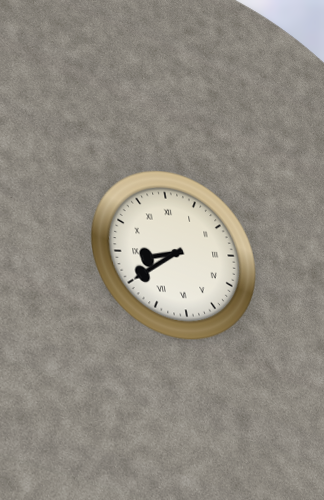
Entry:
8,40
